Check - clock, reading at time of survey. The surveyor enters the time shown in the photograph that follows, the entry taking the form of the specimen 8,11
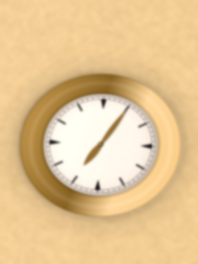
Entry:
7,05
